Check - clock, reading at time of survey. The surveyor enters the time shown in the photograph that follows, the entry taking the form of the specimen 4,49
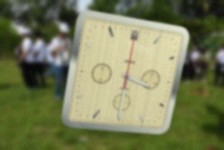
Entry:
3,30
